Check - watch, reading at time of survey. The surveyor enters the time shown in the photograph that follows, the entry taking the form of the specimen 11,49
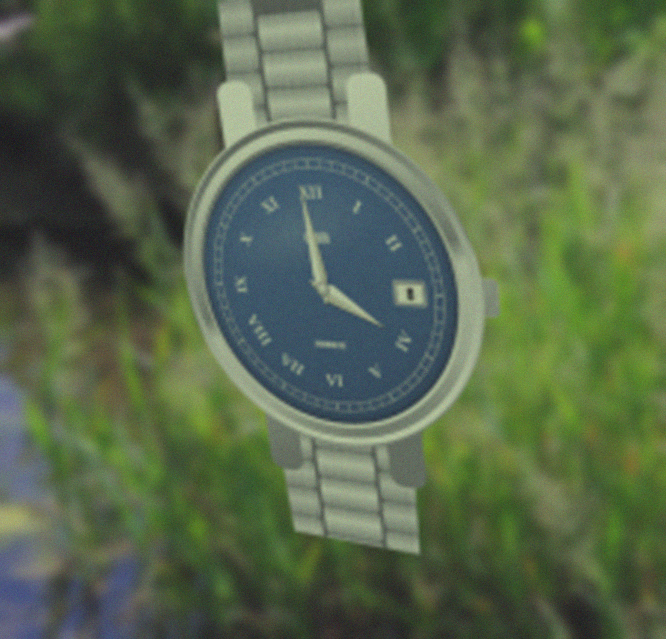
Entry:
3,59
